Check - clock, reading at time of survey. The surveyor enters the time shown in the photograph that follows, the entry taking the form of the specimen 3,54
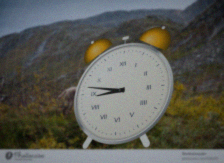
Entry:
8,47
